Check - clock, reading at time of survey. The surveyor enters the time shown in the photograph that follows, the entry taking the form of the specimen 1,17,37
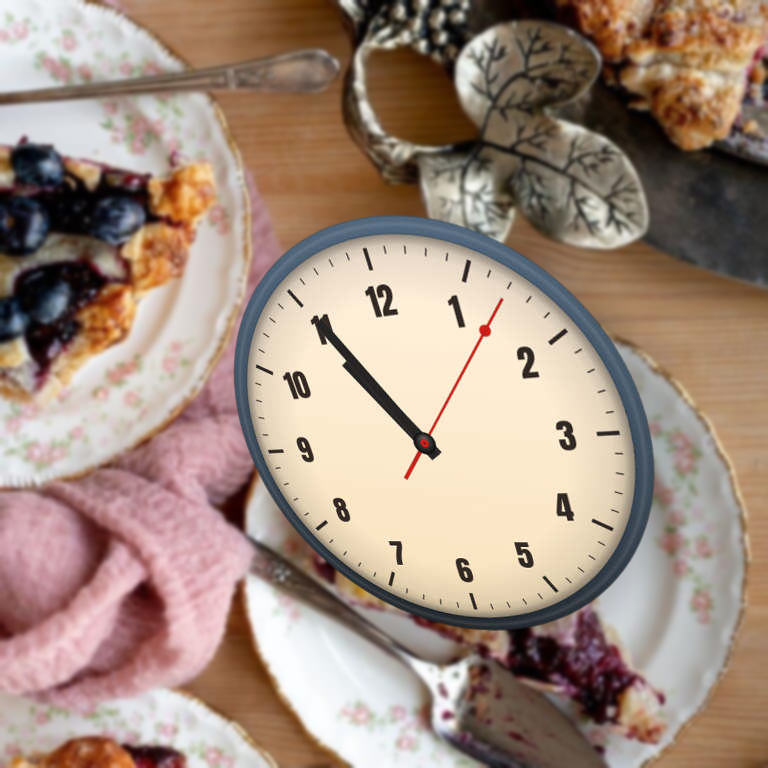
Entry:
10,55,07
